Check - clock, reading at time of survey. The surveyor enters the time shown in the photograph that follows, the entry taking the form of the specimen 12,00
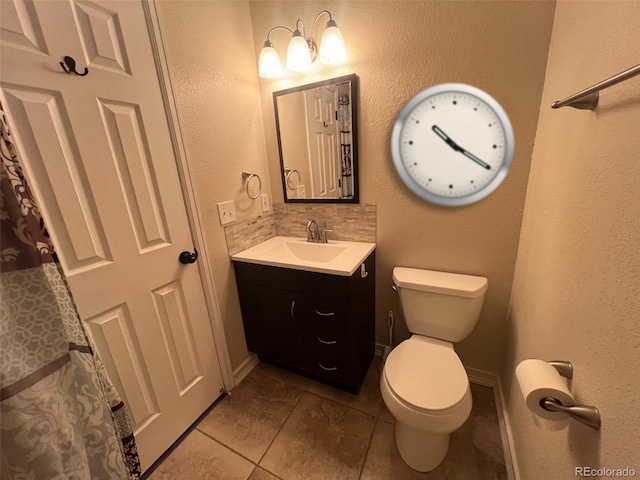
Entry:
10,20
